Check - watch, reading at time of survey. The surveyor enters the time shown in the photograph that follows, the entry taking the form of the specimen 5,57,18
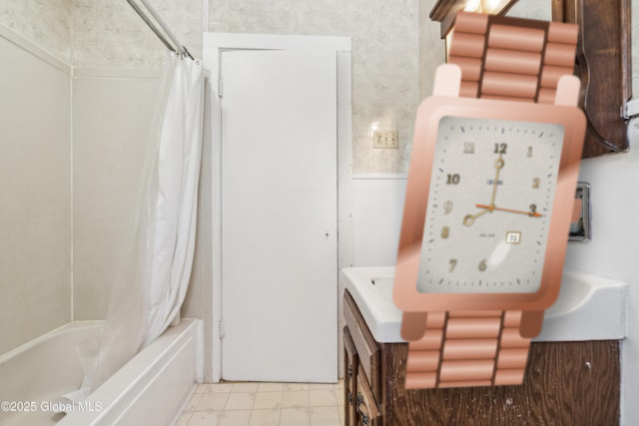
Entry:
8,00,16
